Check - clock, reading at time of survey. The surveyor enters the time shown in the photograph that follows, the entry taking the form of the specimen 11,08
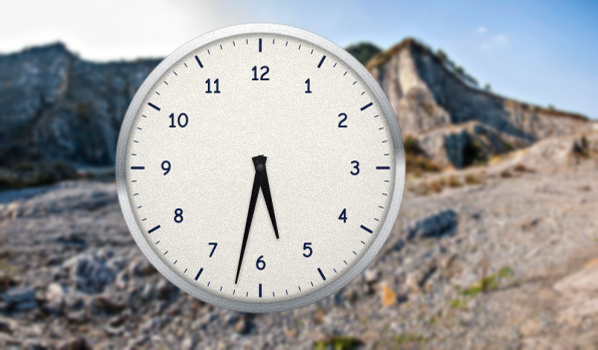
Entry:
5,32
